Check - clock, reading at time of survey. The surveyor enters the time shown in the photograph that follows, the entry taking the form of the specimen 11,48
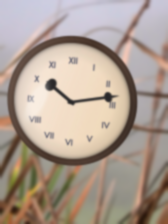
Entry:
10,13
